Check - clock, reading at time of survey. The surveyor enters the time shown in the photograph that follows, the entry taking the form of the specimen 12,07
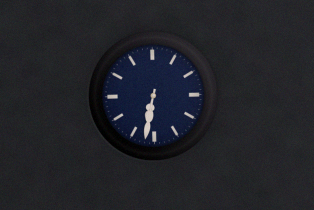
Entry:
6,32
